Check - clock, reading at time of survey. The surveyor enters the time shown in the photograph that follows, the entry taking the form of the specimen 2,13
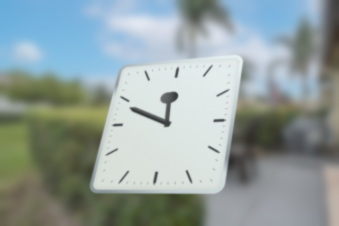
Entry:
11,49
